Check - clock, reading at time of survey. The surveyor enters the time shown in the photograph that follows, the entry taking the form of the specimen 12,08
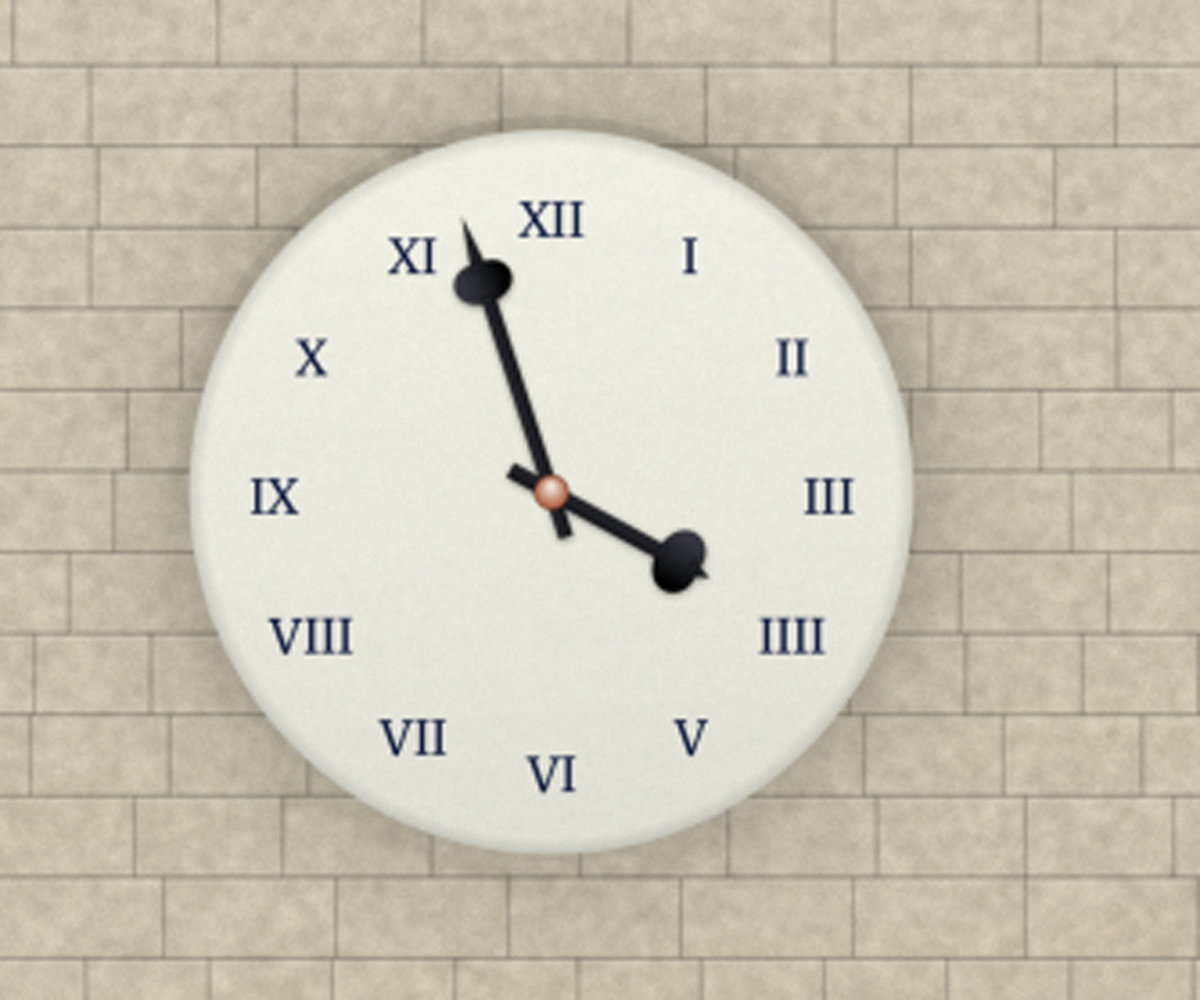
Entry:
3,57
